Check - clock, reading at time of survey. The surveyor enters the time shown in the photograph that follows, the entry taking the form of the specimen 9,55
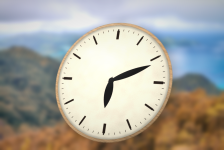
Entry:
6,11
